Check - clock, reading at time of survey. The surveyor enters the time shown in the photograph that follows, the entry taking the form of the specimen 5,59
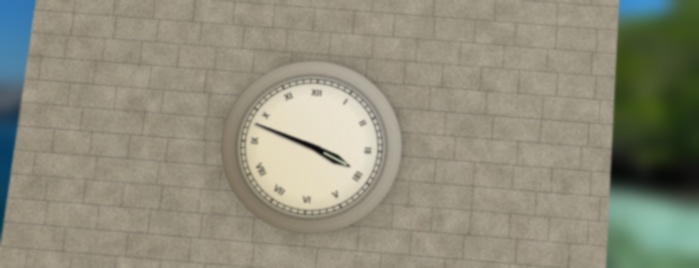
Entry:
3,48
